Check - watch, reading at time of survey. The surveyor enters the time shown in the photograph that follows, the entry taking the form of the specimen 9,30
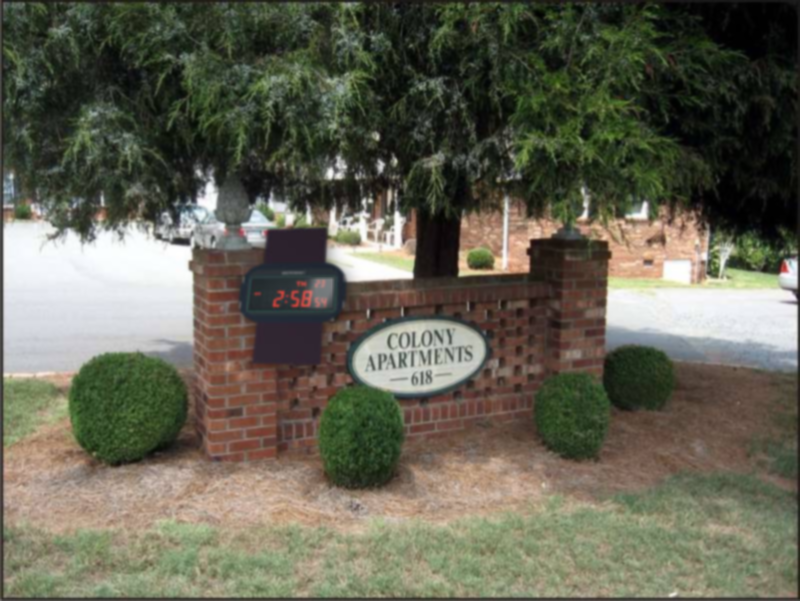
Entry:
2,58
